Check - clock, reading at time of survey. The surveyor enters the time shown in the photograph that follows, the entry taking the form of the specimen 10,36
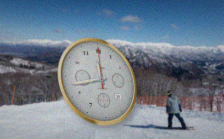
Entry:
11,43
